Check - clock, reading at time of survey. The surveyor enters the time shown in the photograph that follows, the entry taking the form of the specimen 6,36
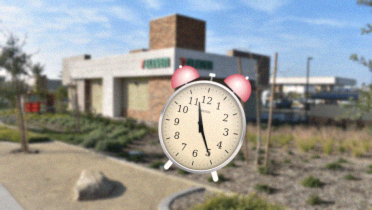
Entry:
11,25
